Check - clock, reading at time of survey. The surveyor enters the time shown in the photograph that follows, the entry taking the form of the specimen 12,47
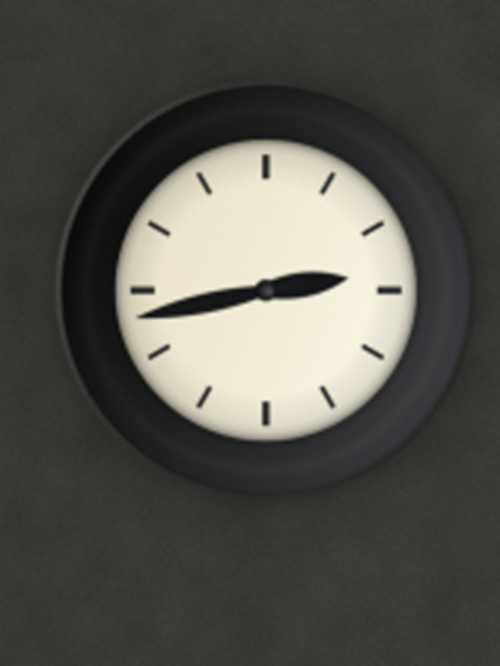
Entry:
2,43
